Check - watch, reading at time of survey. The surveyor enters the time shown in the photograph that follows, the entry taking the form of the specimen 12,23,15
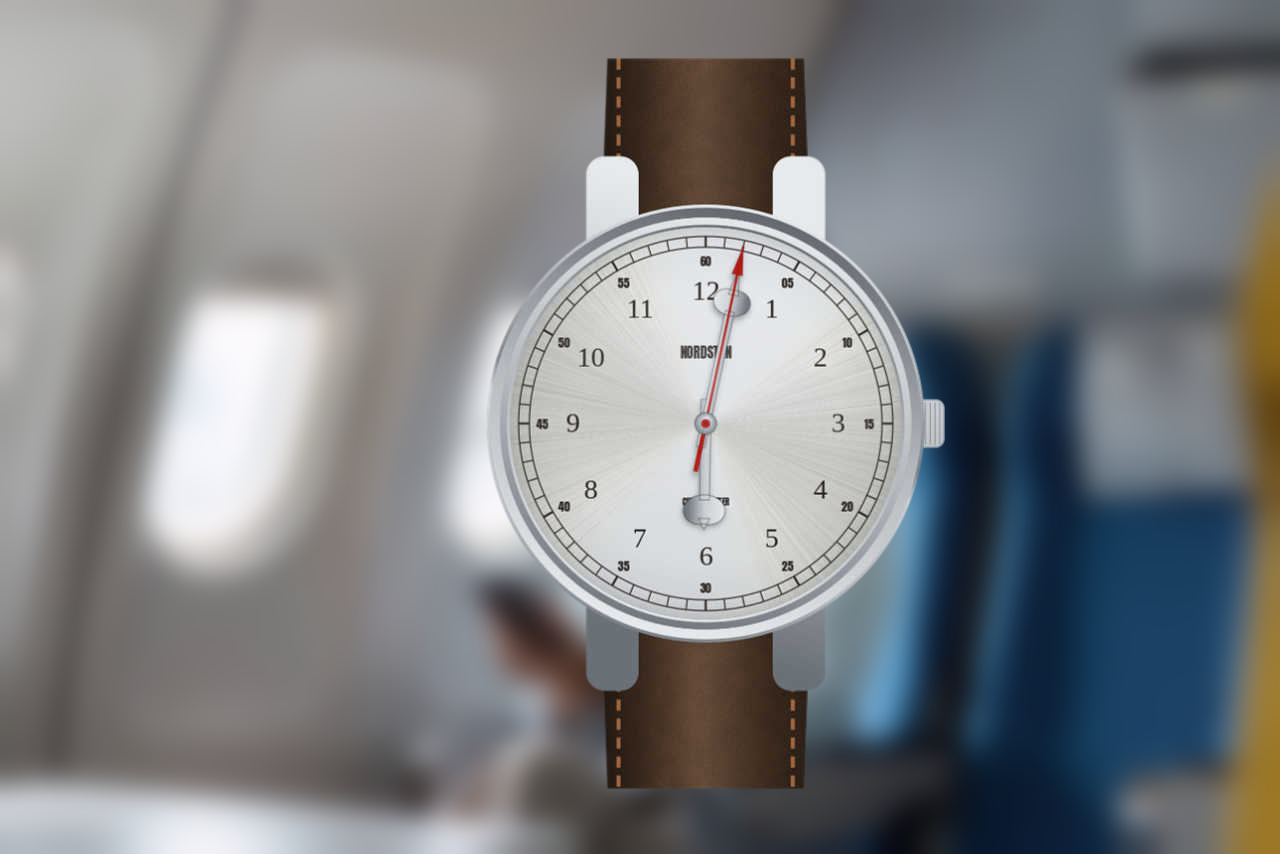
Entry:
6,02,02
